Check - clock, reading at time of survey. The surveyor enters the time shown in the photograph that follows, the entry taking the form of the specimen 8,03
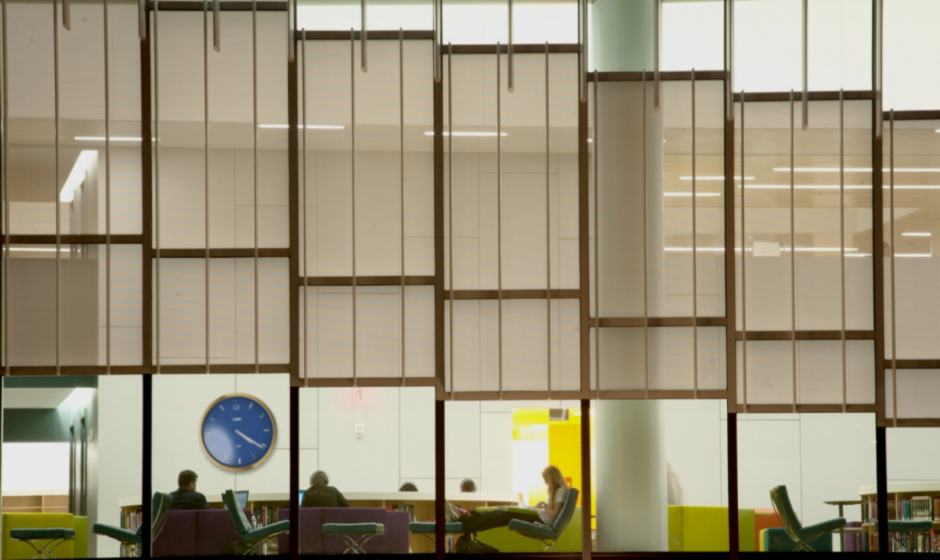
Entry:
4,21
